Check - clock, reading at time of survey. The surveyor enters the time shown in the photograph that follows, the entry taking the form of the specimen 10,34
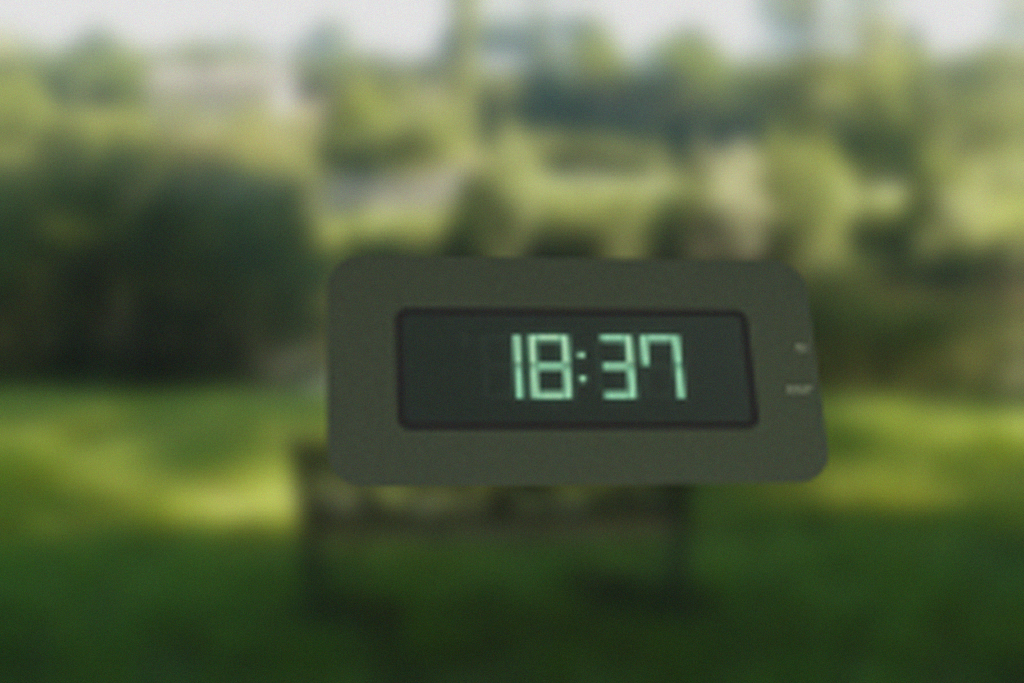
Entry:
18,37
